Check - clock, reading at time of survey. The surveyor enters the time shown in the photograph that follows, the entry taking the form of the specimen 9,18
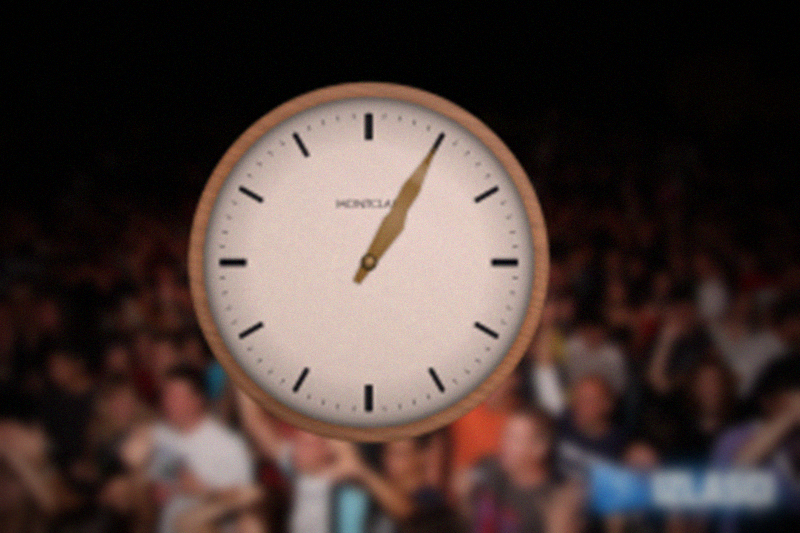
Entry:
1,05
